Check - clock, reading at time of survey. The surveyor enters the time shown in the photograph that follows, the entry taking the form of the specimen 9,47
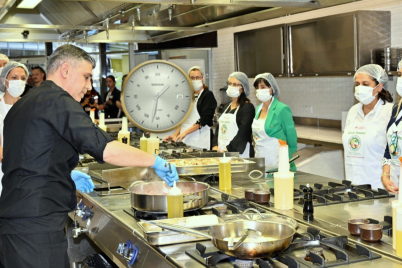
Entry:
1,32
